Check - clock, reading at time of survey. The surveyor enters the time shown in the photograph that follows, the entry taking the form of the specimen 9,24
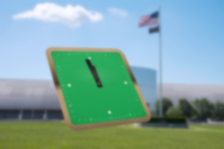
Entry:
11,59
